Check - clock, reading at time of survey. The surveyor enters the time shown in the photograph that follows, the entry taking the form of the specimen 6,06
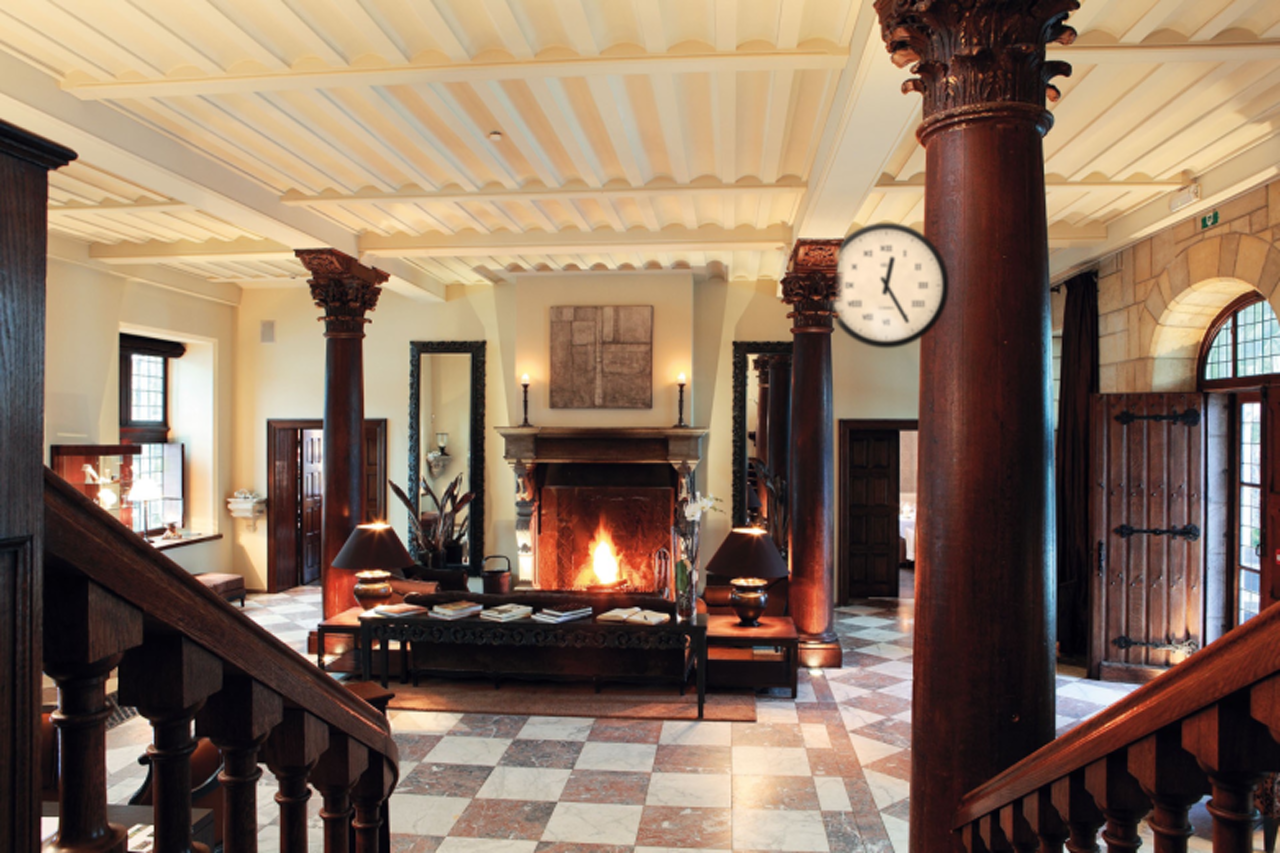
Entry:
12,25
